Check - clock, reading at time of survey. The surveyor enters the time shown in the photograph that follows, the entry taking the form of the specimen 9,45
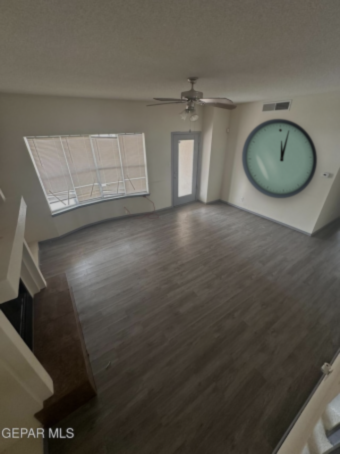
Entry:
12,03
